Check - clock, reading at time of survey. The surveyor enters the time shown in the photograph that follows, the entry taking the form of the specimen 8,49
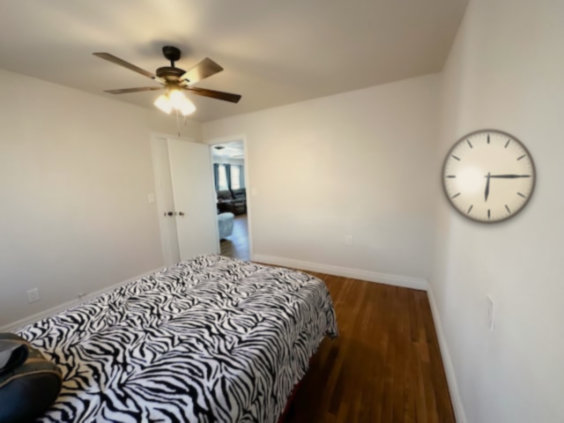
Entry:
6,15
